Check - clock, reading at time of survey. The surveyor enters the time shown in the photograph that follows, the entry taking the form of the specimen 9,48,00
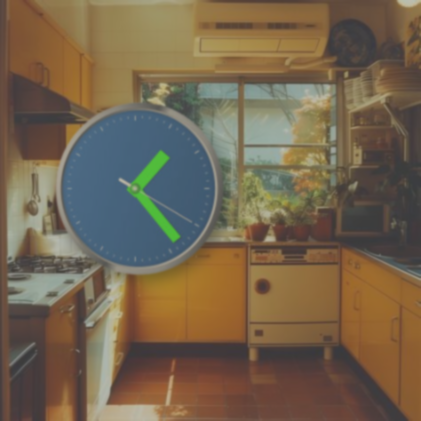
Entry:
1,23,20
